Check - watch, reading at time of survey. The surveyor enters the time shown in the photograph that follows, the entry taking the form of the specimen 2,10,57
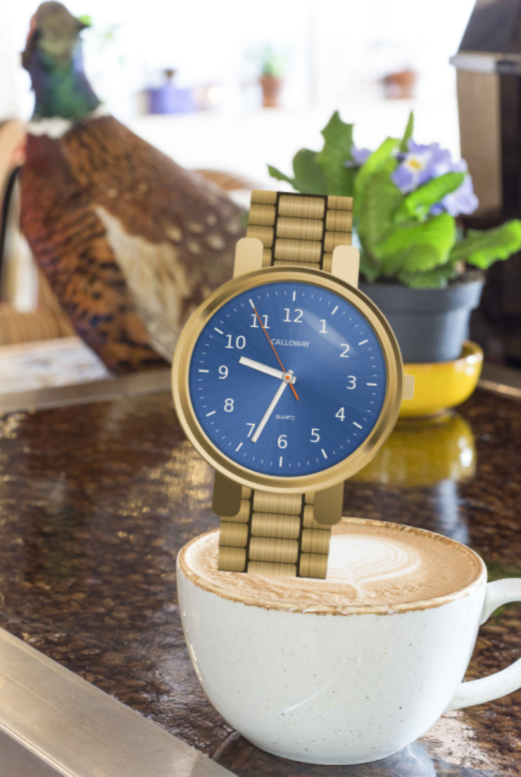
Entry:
9,33,55
